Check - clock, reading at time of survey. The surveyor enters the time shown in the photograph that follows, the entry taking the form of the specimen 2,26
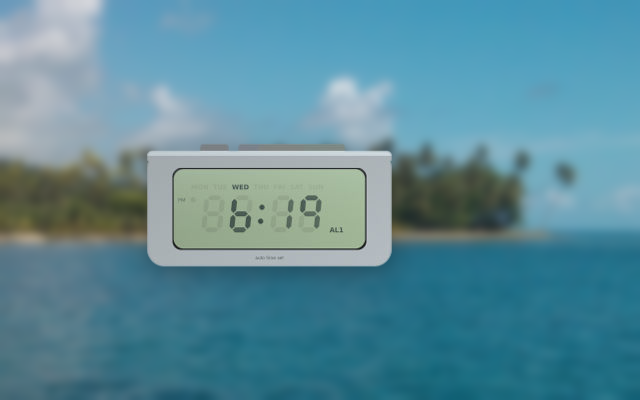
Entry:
6,19
